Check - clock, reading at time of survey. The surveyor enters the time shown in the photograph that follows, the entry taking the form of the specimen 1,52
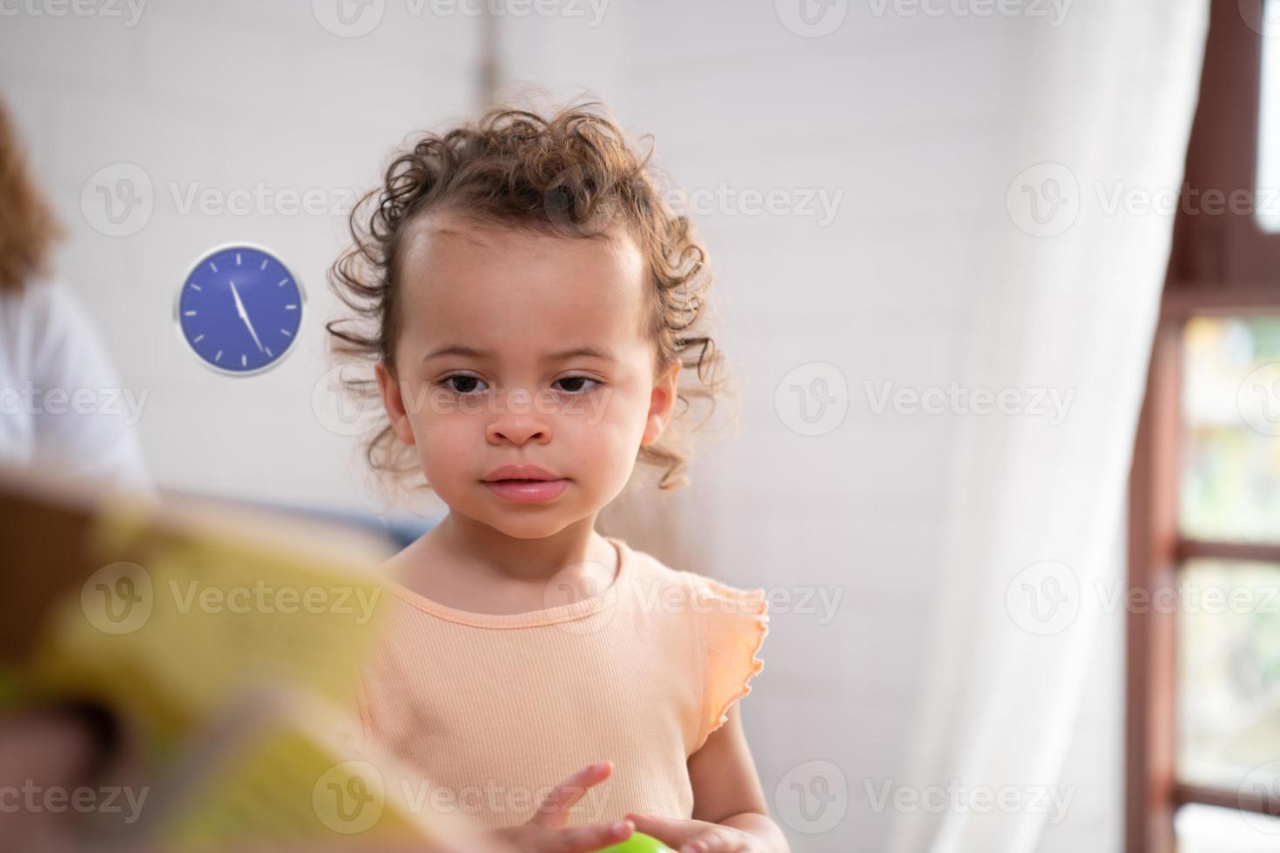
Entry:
11,26
